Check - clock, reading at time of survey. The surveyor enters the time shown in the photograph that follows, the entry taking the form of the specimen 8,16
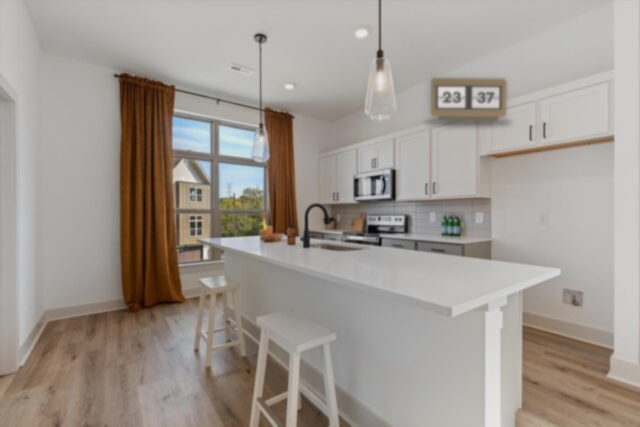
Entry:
23,37
